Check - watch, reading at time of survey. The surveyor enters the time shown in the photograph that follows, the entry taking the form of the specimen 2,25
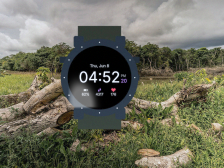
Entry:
4,52
